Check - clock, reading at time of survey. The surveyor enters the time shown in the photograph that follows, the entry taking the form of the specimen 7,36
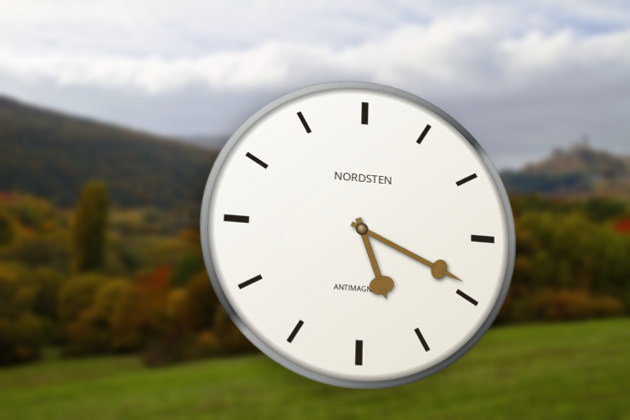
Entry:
5,19
